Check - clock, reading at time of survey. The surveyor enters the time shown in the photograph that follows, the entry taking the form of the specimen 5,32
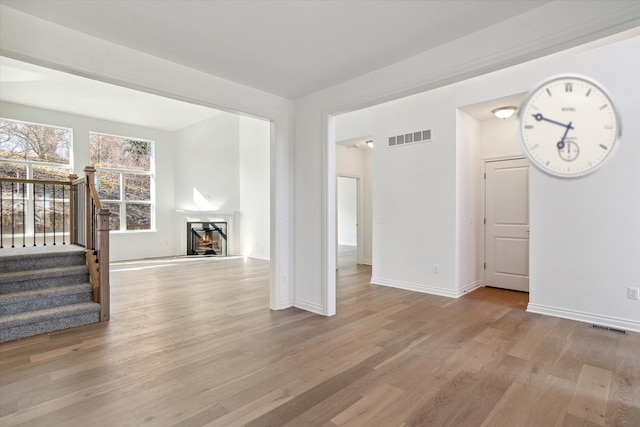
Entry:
6,48
